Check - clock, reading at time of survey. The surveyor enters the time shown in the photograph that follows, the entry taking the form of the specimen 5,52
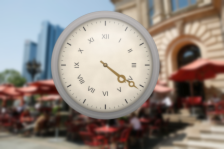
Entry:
4,21
